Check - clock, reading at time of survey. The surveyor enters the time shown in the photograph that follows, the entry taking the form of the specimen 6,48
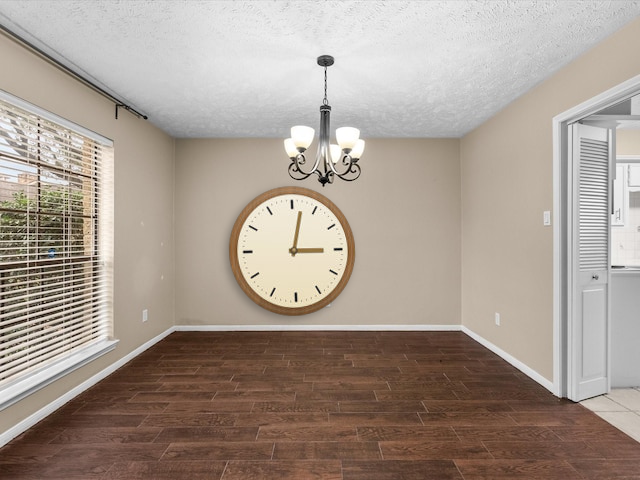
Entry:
3,02
